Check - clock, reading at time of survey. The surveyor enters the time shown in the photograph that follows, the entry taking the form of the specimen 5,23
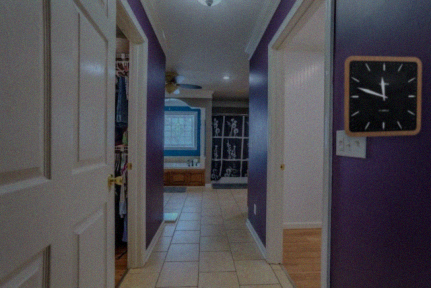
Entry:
11,48
